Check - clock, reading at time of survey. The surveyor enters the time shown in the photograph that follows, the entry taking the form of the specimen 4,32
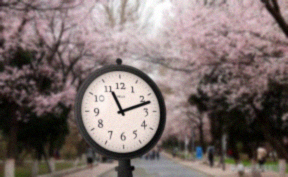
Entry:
11,12
